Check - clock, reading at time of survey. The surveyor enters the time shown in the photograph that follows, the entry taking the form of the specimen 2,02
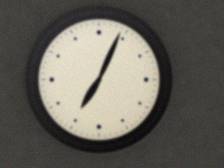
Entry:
7,04
